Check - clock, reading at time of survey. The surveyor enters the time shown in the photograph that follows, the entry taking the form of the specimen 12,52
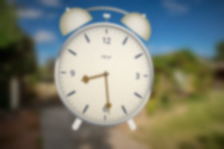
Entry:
8,29
